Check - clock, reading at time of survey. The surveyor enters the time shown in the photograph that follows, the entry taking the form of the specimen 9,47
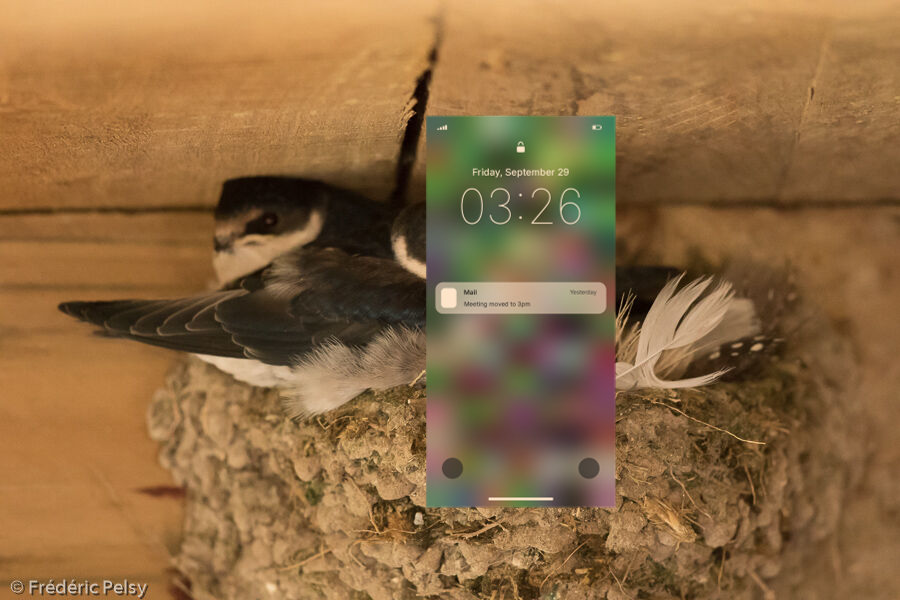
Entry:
3,26
